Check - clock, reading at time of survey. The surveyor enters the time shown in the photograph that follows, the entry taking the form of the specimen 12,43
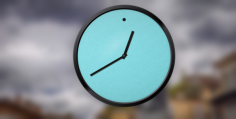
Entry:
12,40
